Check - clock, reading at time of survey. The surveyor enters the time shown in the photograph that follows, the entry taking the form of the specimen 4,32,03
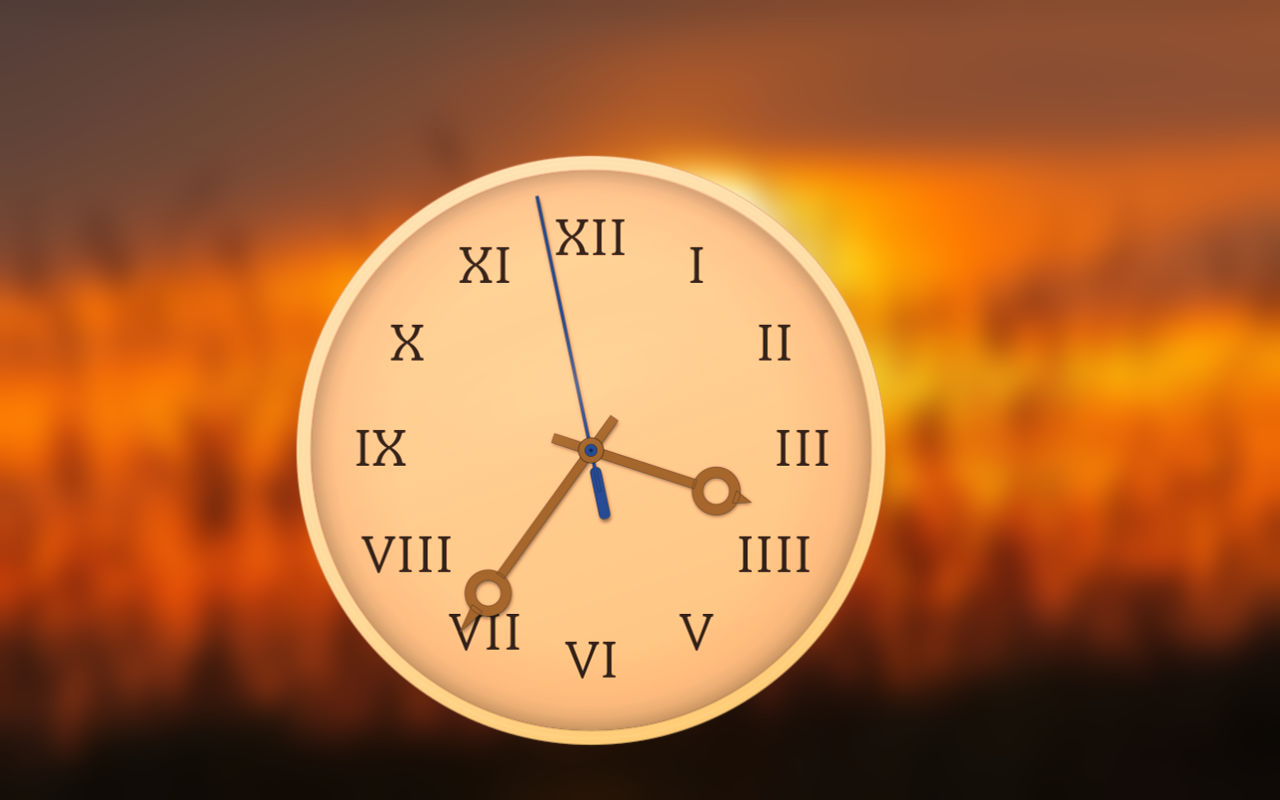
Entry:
3,35,58
